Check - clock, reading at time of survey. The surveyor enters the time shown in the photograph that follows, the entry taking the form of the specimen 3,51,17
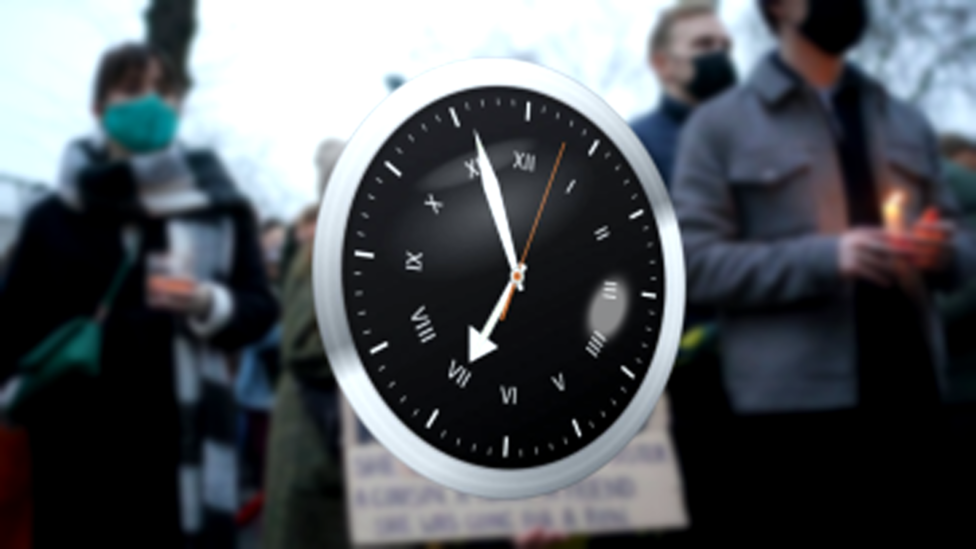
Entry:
6,56,03
